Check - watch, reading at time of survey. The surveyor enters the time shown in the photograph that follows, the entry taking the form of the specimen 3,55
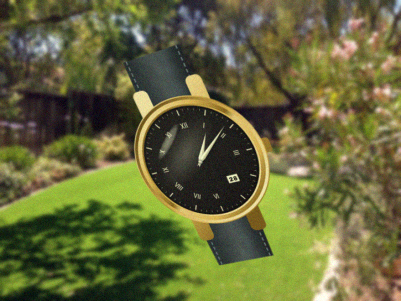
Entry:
1,09
